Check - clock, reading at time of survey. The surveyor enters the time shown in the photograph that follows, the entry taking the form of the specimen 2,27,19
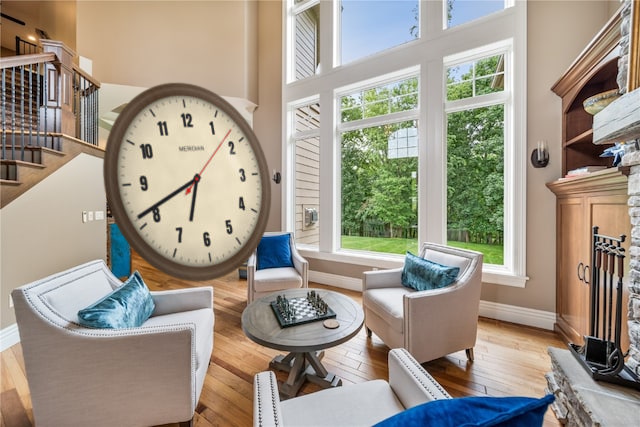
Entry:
6,41,08
